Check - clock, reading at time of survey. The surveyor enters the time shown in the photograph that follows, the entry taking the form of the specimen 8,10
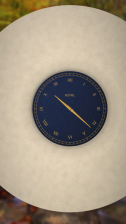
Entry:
10,22
